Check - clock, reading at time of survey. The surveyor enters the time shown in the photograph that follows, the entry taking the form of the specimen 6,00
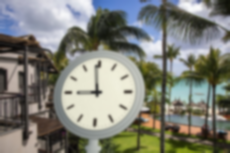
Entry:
8,59
